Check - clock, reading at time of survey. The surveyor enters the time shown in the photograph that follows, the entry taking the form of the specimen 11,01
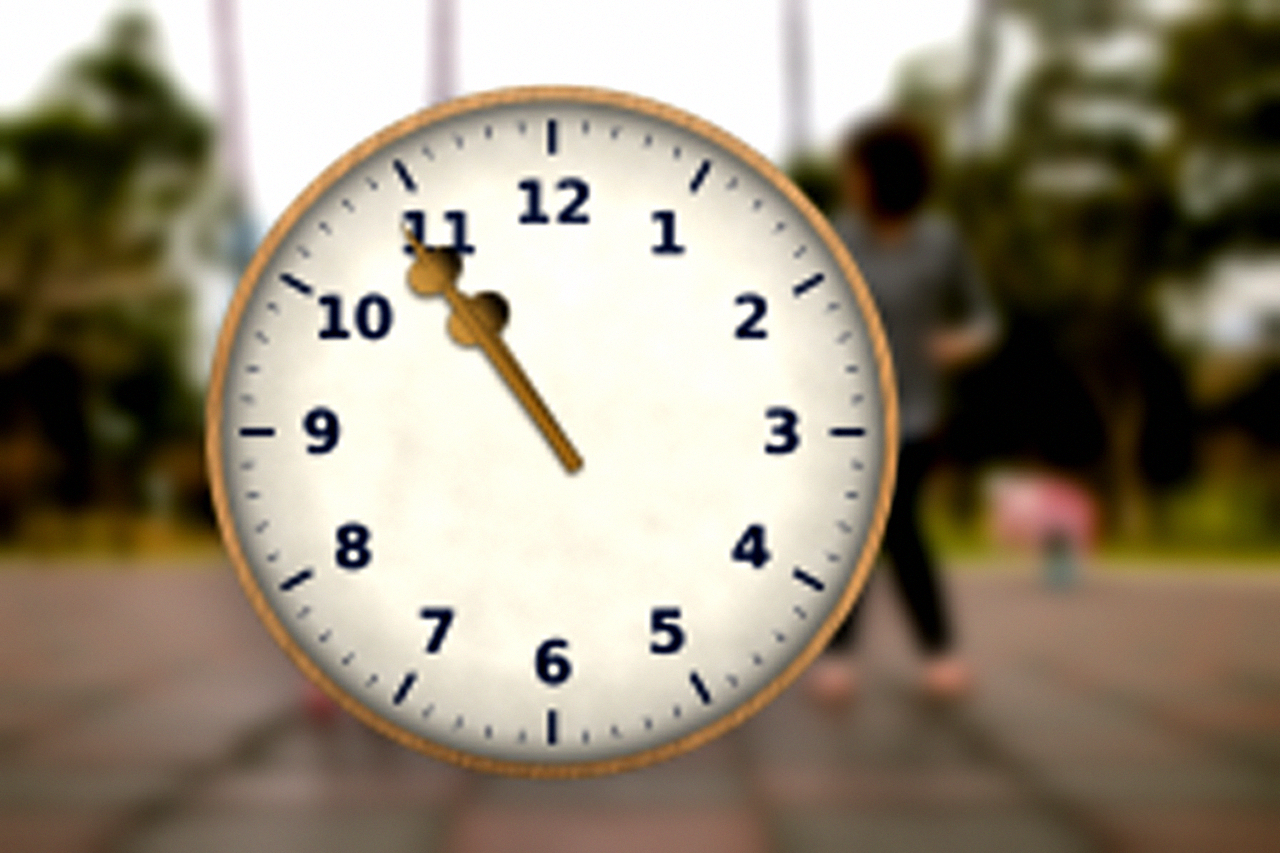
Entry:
10,54
